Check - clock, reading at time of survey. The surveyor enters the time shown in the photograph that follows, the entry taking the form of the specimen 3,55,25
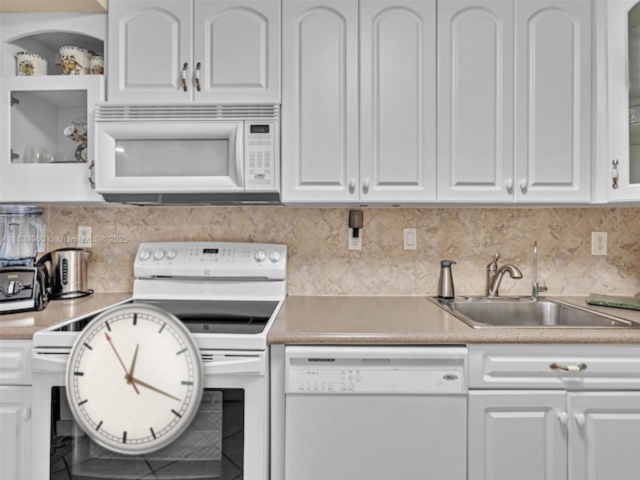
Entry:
12,17,54
